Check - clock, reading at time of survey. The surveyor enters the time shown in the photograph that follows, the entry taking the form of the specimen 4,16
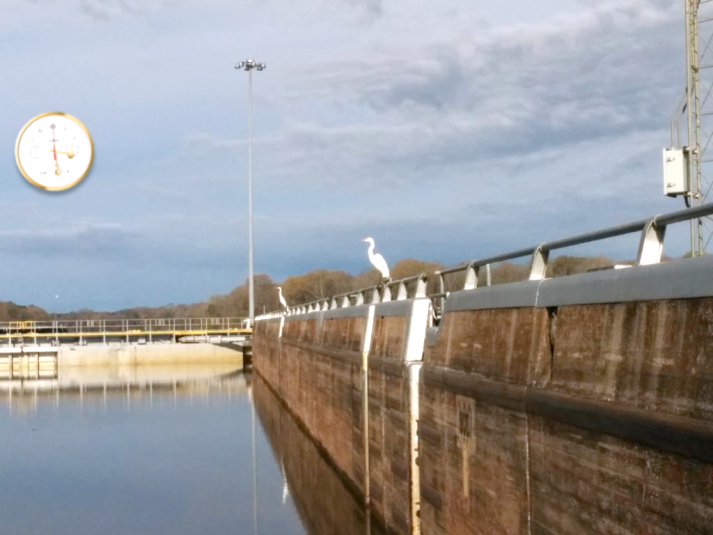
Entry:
3,29
